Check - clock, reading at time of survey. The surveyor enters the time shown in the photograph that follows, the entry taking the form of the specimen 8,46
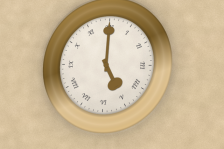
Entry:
5,00
